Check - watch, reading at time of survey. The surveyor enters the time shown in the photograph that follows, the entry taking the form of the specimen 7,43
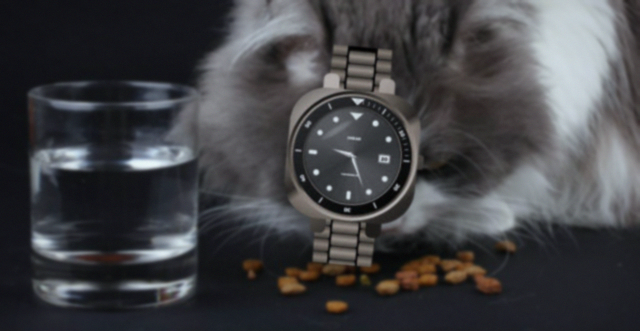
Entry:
9,26
